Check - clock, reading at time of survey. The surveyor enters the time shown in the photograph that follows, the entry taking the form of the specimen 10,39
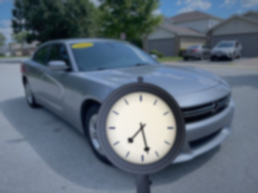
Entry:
7,28
